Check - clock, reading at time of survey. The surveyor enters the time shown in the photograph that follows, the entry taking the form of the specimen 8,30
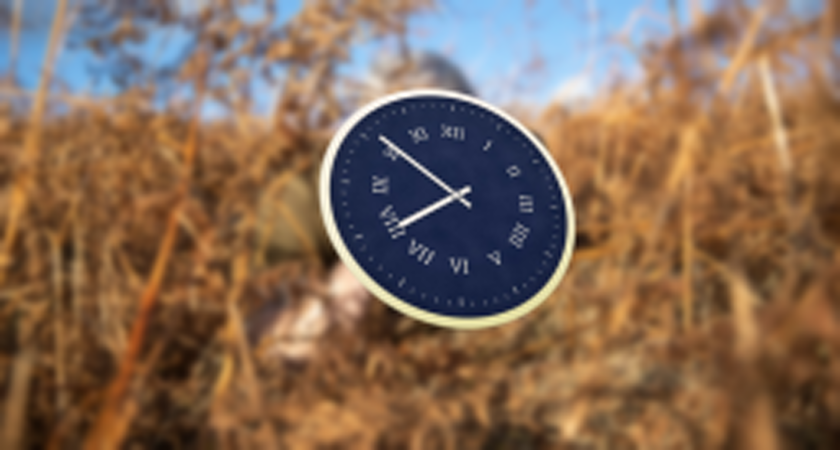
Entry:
7,51
